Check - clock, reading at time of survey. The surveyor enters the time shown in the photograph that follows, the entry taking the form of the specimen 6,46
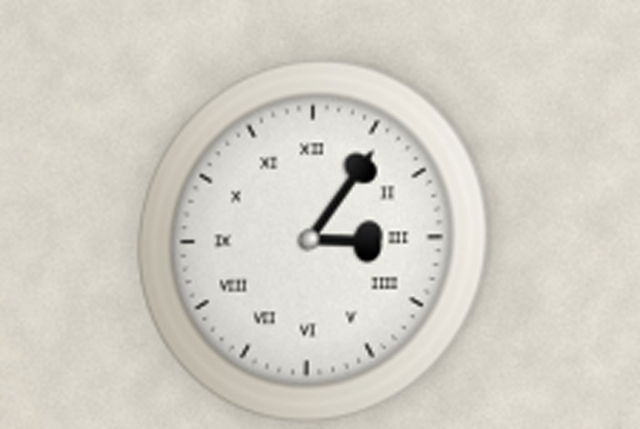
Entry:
3,06
